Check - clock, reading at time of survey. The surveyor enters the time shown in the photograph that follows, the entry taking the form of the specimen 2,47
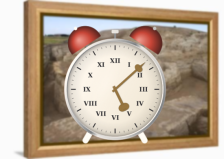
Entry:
5,08
